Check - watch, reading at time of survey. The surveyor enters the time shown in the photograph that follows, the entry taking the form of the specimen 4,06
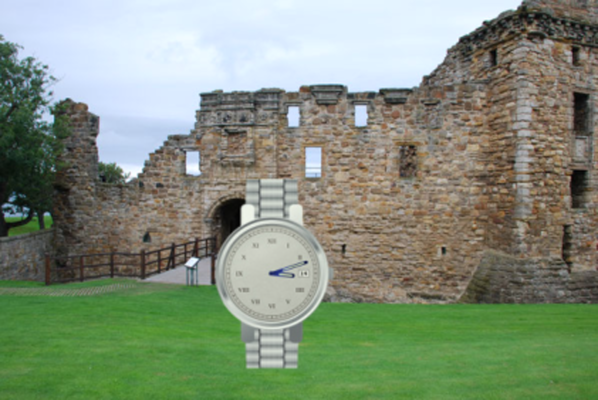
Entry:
3,12
